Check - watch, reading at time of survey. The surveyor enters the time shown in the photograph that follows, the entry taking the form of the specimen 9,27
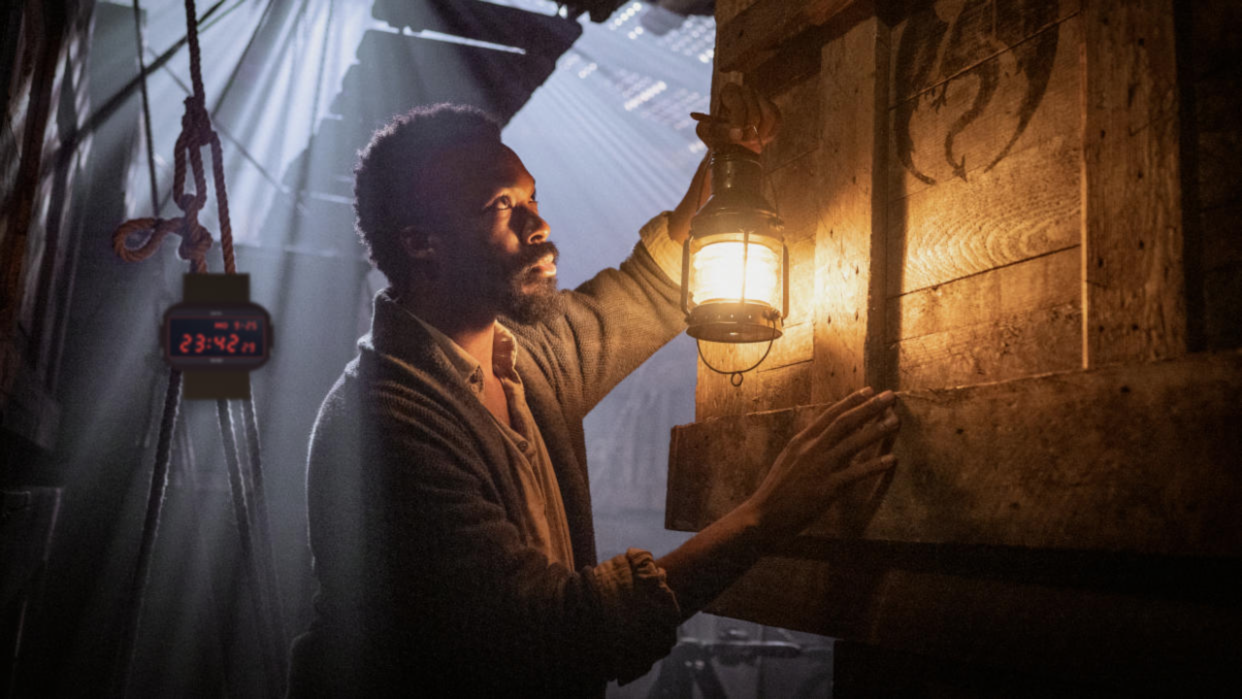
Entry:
23,42
